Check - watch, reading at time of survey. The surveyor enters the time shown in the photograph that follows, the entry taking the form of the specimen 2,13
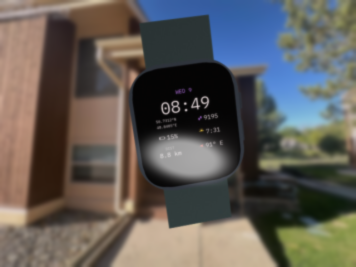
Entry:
8,49
